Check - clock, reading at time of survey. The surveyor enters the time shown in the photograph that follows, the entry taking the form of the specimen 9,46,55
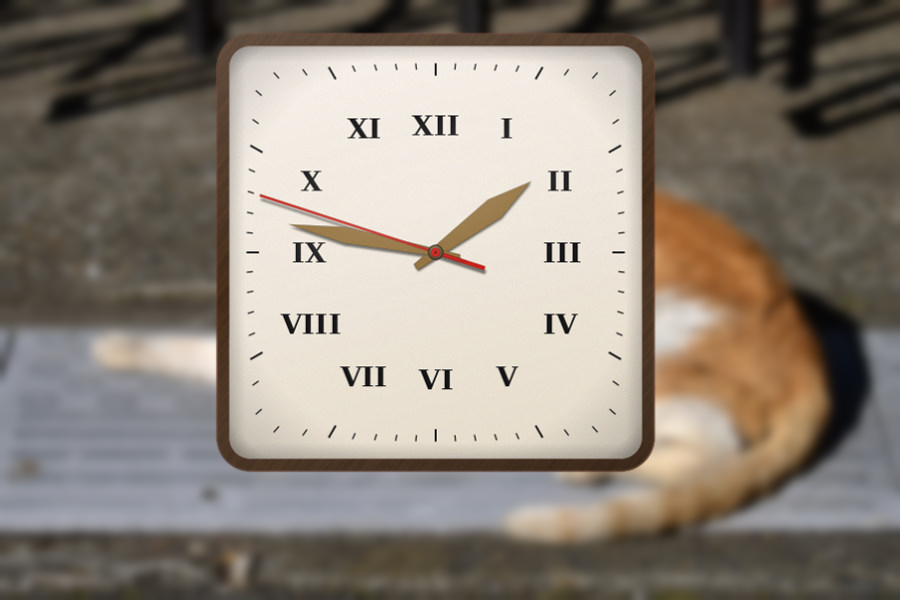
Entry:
1,46,48
